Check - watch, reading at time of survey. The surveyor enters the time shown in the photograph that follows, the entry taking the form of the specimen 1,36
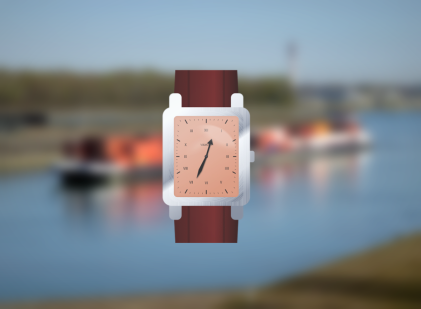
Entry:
12,34
